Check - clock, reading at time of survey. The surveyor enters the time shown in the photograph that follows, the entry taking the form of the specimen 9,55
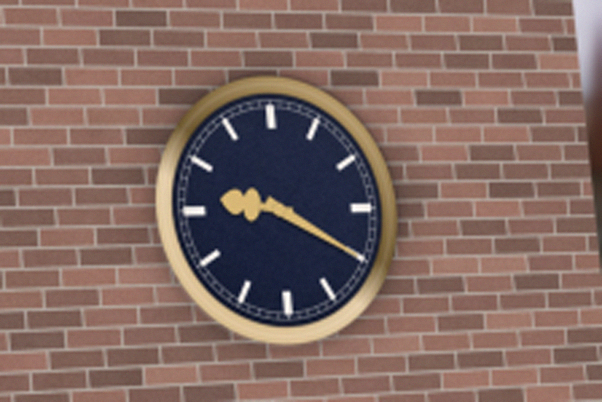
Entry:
9,20
